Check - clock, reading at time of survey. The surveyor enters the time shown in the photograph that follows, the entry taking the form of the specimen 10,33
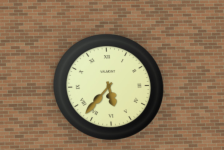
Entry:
5,37
